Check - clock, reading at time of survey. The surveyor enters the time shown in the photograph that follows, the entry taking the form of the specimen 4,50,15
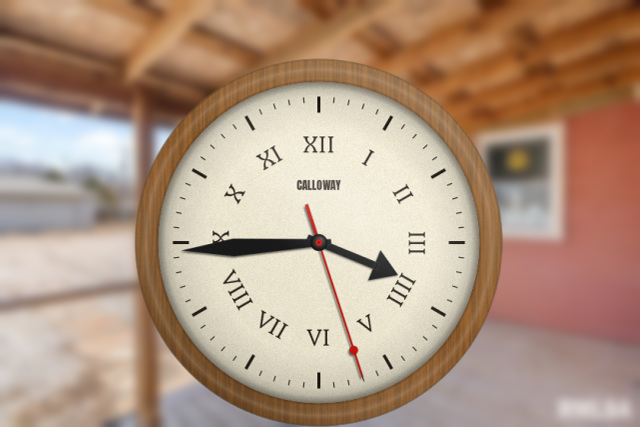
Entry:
3,44,27
